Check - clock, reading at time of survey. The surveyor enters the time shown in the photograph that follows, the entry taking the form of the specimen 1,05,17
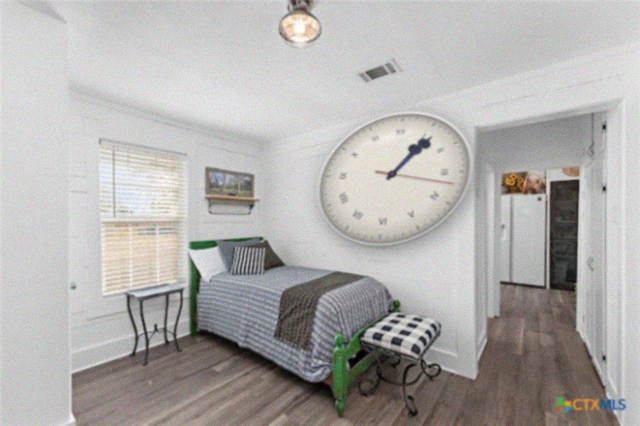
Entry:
1,06,17
